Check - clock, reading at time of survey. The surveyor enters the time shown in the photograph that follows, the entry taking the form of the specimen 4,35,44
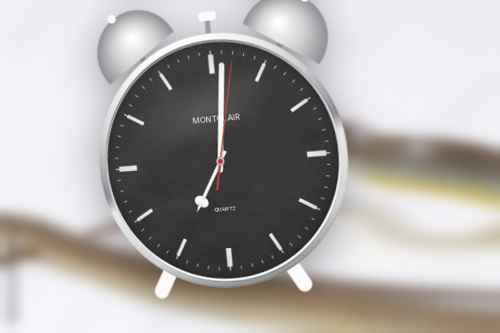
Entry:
7,01,02
